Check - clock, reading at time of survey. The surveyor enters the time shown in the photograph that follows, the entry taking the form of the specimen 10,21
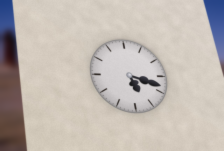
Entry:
5,18
